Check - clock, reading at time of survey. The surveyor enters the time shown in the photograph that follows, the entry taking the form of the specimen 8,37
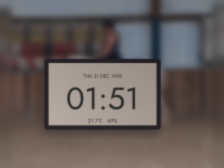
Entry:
1,51
